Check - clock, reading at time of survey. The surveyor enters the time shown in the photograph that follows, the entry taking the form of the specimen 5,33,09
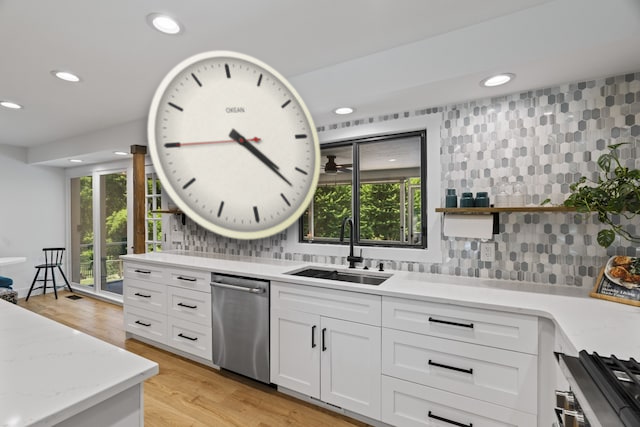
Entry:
4,22,45
